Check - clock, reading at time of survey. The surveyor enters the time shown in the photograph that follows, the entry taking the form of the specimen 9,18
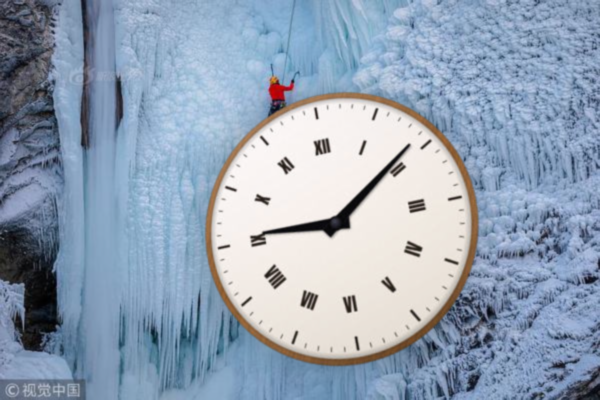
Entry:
9,09
